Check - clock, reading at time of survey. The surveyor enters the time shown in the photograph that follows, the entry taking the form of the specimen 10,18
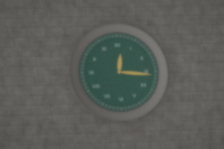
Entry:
12,16
